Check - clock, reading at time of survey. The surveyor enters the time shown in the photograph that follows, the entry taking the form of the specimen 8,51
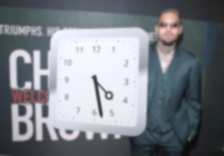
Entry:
4,28
